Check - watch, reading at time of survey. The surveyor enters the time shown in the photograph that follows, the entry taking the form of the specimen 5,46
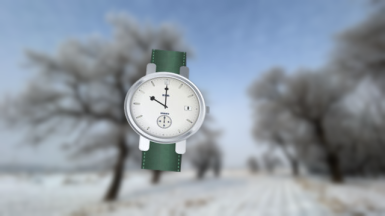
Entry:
10,00
